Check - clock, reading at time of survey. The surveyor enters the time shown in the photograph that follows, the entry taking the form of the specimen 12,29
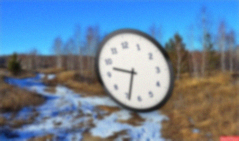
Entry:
9,34
